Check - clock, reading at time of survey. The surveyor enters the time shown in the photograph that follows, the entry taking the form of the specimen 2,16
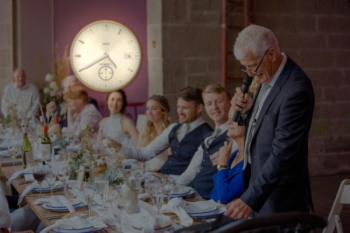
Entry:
4,40
